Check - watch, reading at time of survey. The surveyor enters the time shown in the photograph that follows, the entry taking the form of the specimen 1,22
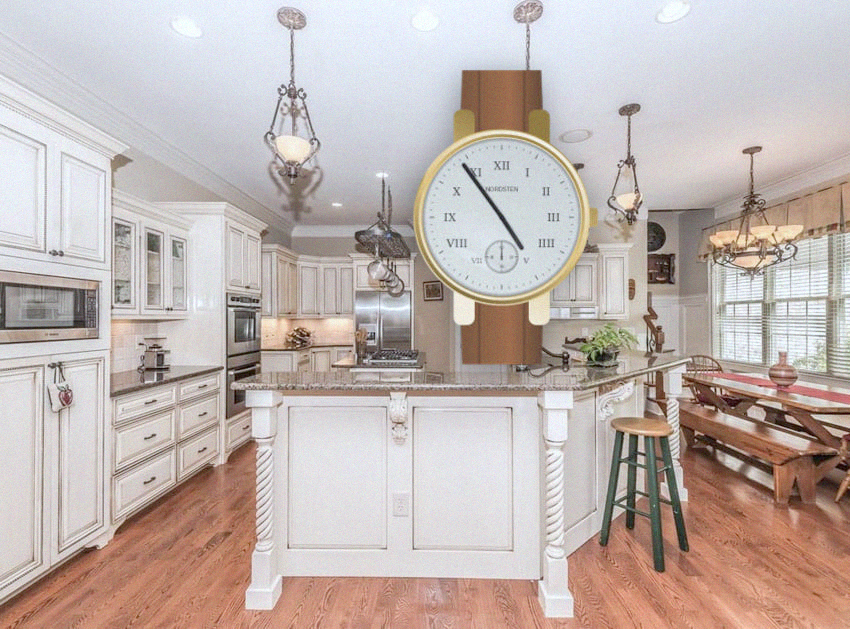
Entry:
4,54
